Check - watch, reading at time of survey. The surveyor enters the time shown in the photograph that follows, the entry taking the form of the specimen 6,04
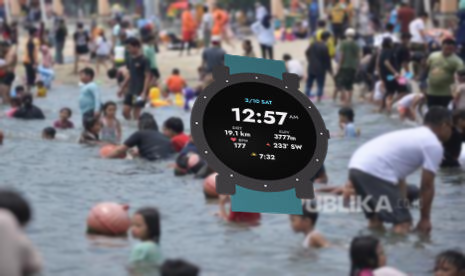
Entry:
12,57
